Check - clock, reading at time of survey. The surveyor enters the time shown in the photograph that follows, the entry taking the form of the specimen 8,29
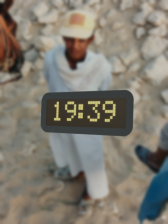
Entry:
19,39
